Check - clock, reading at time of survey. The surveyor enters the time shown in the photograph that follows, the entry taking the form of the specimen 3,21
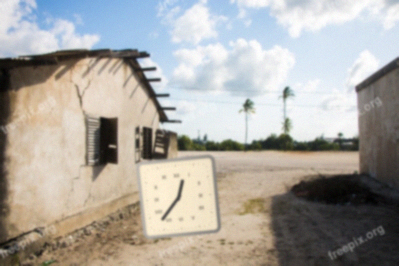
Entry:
12,37
